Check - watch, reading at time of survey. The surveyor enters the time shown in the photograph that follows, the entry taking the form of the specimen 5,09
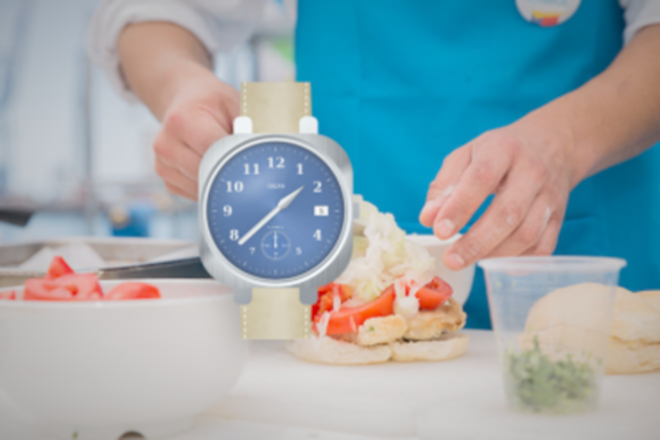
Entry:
1,38
